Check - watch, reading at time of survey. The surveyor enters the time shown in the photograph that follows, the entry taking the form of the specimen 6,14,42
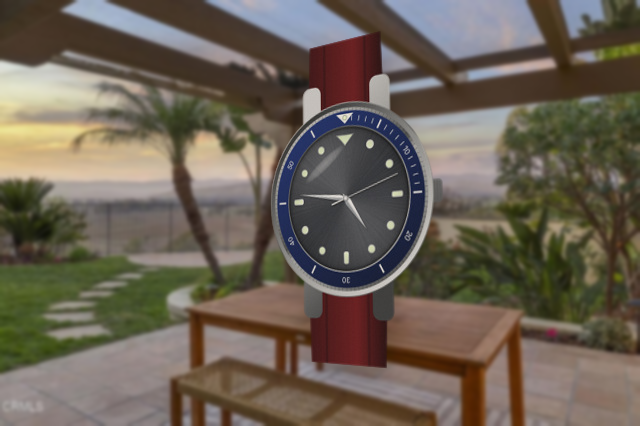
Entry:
4,46,12
